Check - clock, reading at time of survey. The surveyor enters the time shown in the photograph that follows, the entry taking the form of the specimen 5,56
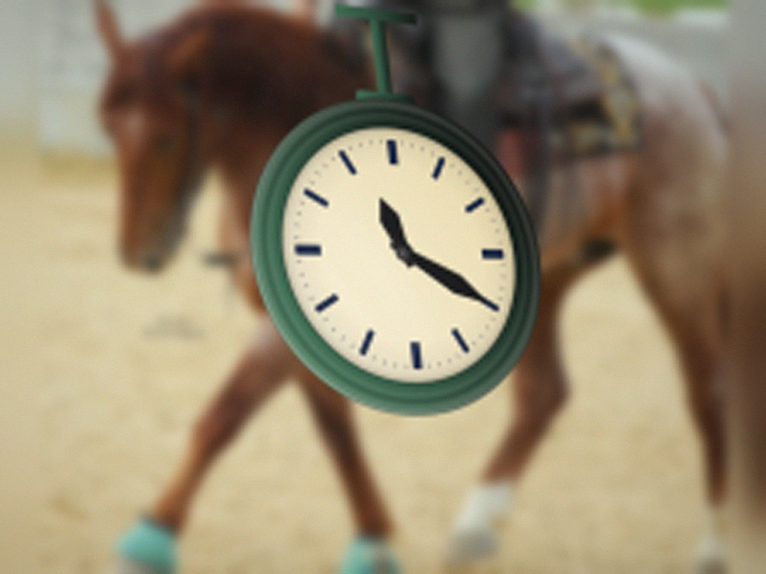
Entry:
11,20
